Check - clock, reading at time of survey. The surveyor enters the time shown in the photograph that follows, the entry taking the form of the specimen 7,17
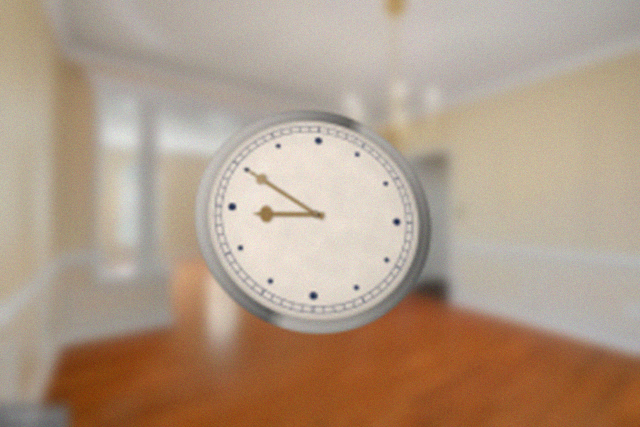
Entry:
8,50
